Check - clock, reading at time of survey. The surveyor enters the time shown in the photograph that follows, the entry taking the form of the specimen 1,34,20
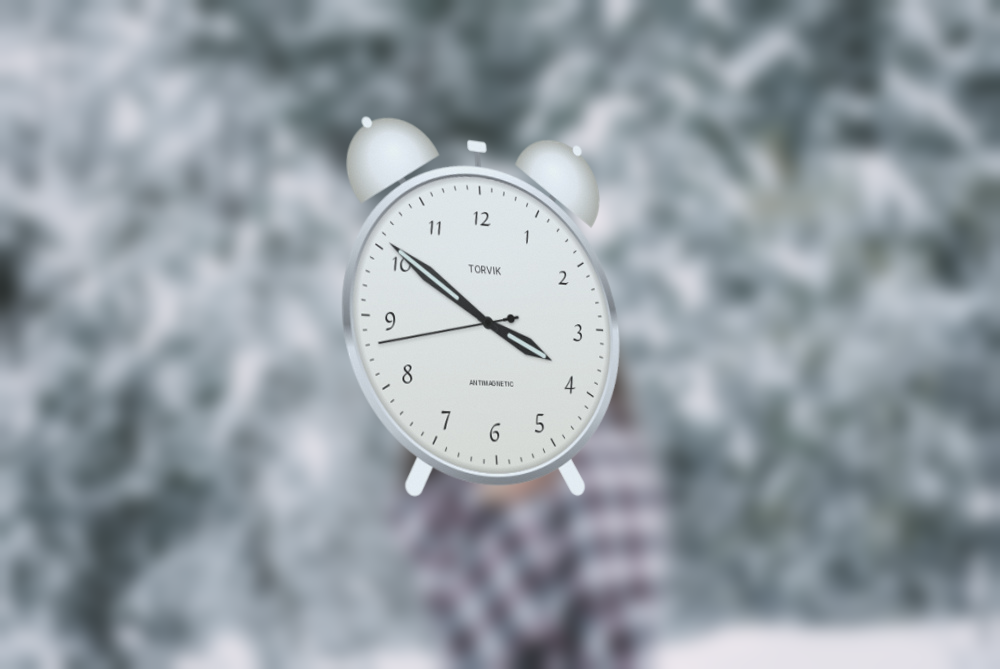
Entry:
3,50,43
